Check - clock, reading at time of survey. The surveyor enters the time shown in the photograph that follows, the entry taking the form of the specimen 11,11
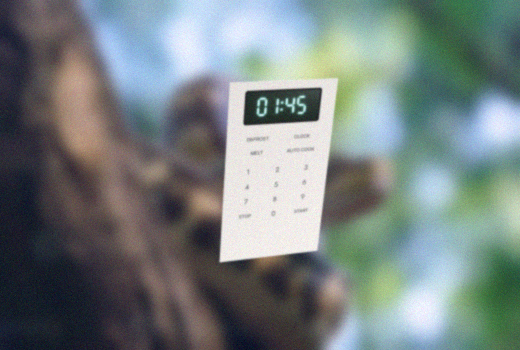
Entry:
1,45
